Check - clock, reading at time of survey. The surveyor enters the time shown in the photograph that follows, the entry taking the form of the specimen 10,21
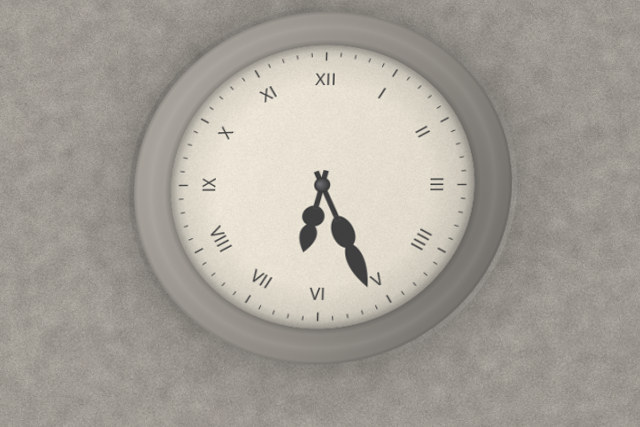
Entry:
6,26
